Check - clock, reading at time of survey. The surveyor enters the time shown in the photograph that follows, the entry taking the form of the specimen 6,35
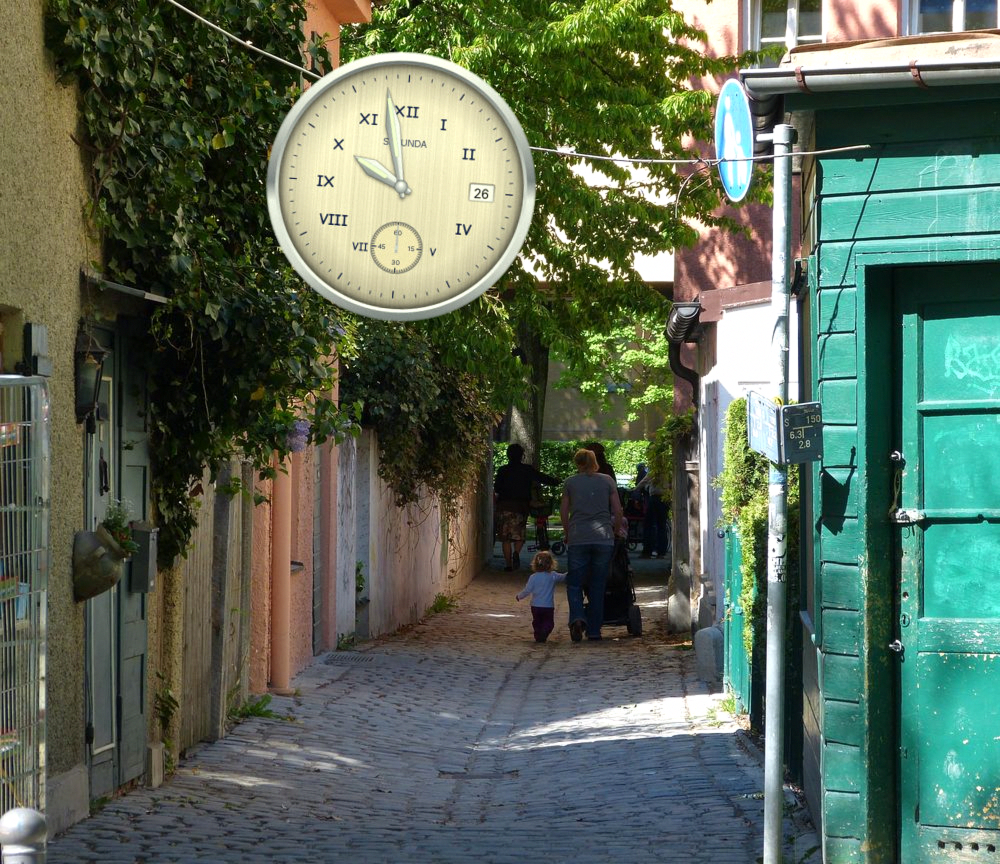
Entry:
9,58
